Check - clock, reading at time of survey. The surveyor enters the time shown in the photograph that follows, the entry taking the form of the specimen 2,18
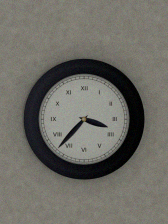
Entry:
3,37
